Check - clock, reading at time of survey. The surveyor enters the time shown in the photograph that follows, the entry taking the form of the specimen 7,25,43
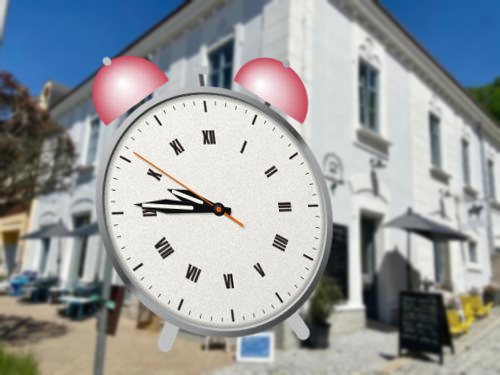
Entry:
9,45,51
